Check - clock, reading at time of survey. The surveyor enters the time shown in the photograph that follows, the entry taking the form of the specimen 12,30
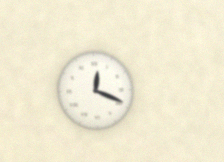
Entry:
12,19
